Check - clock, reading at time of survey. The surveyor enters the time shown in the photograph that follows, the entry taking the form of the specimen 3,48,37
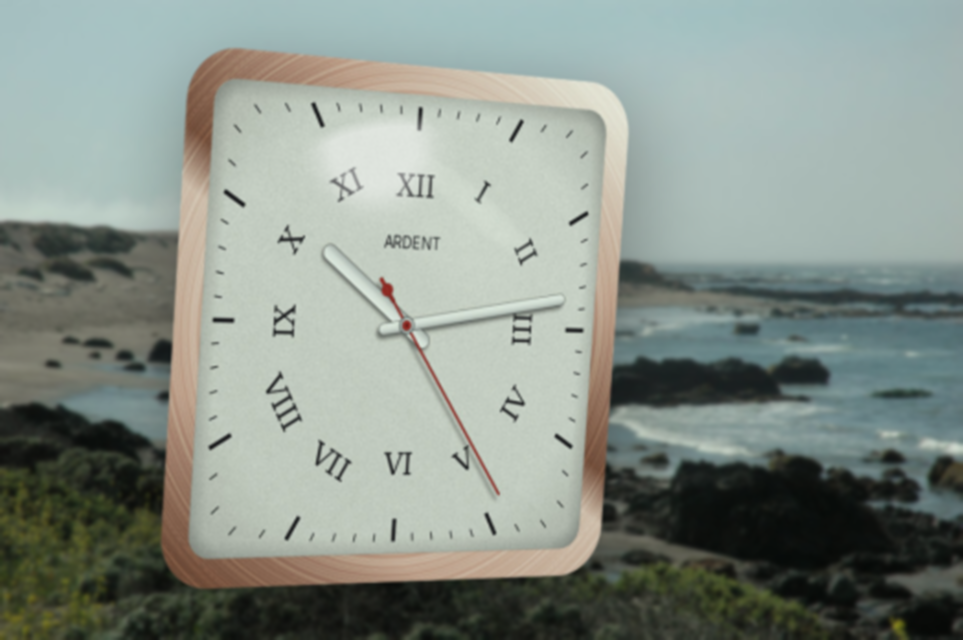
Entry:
10,13,24
